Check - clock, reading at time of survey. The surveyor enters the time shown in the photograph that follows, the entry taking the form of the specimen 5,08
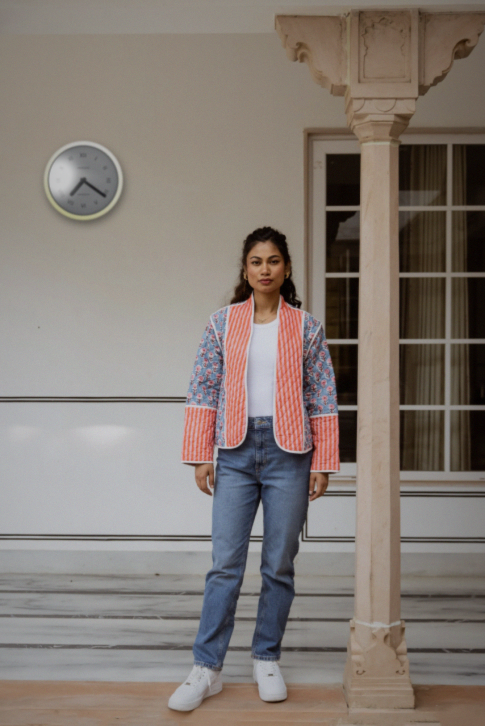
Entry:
7,21
